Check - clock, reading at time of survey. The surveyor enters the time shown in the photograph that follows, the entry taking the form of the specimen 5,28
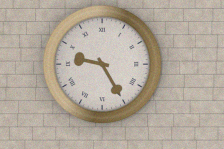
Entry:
9,25
